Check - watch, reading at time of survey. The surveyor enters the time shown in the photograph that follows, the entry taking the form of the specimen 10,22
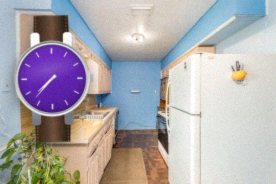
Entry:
7,37
